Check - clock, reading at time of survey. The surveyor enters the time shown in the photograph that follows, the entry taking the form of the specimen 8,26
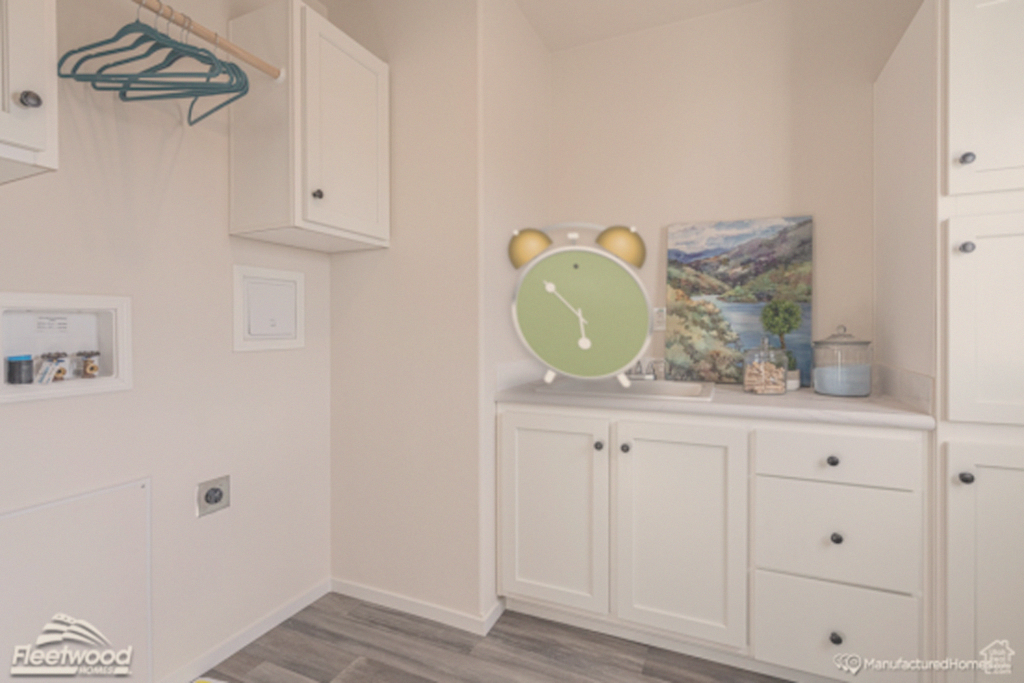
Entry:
5,53
